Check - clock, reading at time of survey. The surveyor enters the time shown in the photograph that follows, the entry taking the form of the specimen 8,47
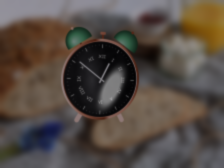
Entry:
12,51
